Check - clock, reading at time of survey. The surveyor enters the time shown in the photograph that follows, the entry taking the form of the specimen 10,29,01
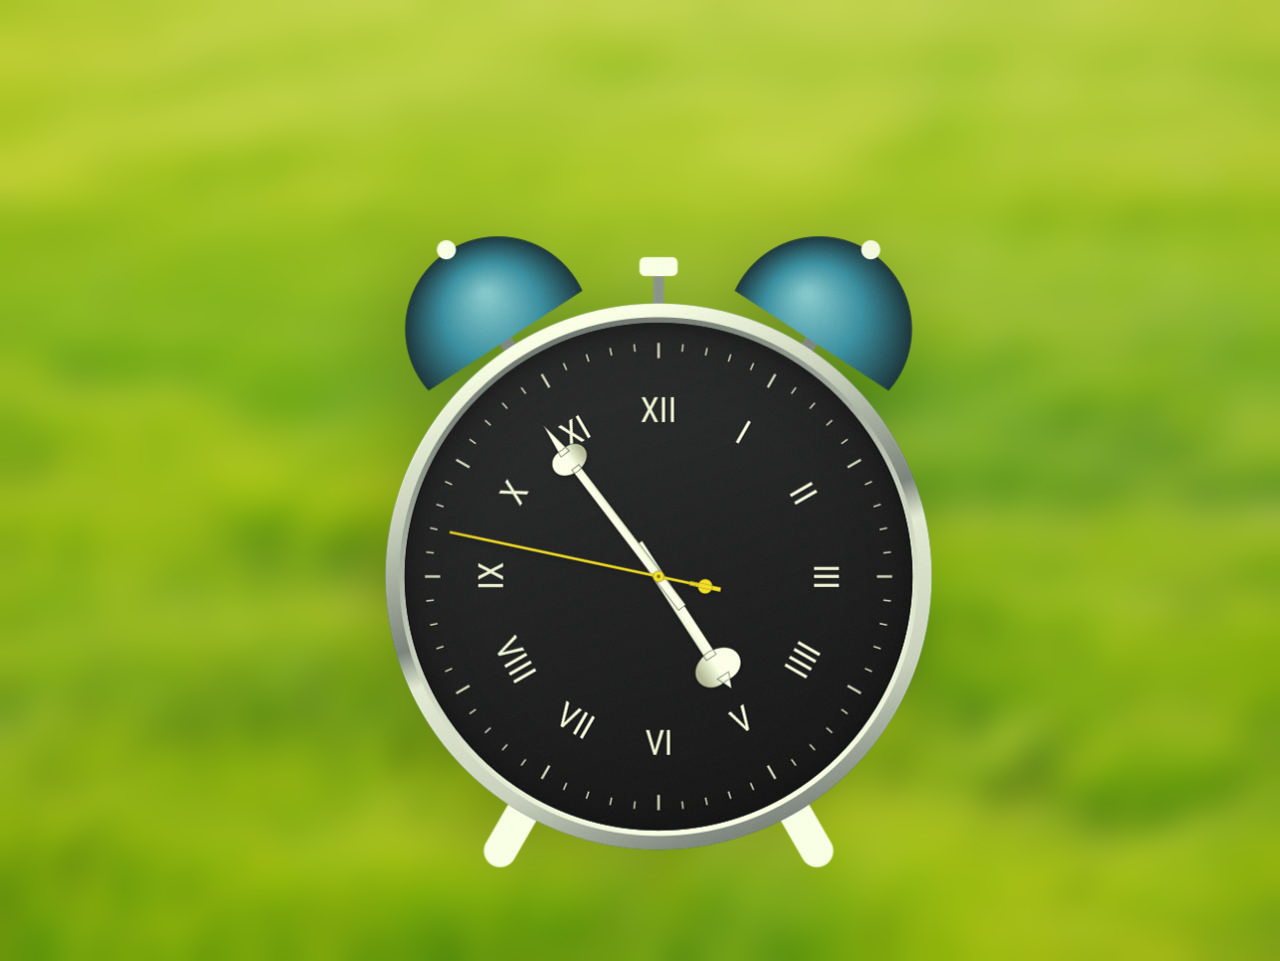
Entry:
4,53,47
